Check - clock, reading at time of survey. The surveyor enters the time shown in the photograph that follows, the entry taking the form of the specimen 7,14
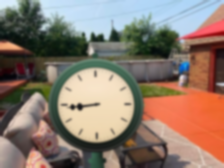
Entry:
8,44
